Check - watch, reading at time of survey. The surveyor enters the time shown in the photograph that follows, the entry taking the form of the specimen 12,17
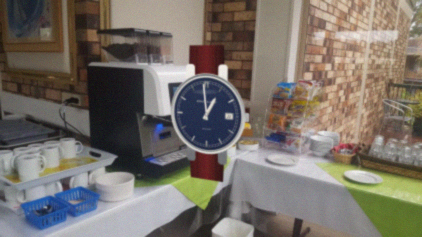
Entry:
12,59
